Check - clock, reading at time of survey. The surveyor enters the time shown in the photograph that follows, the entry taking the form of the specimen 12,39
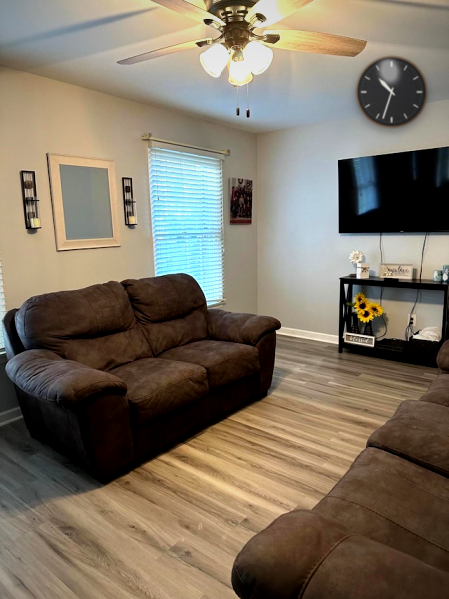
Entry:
10,33
